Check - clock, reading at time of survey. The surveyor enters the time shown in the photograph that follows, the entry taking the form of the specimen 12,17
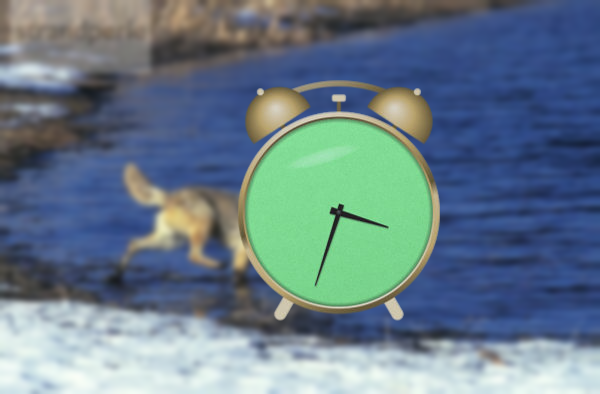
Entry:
3,33
